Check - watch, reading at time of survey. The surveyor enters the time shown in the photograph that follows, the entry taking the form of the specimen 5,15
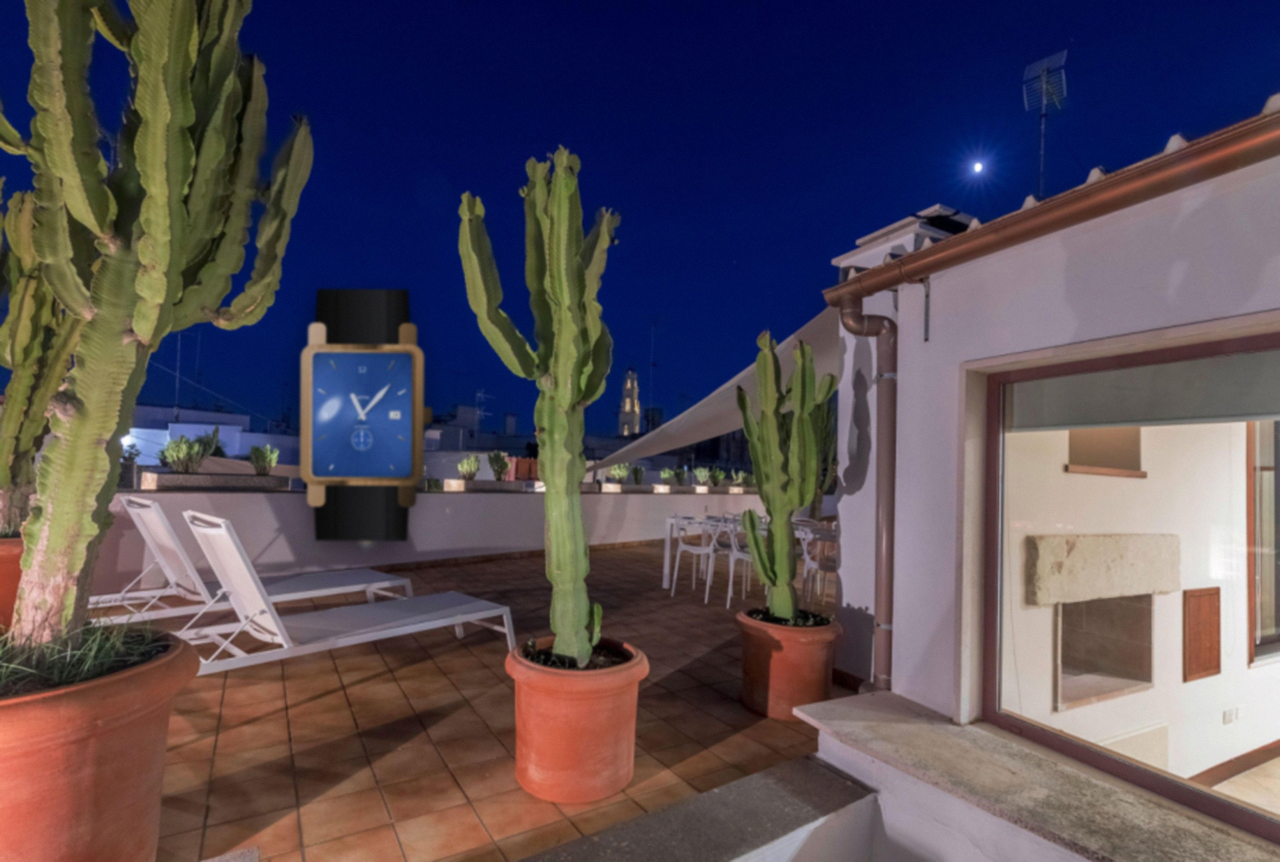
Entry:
11,07
